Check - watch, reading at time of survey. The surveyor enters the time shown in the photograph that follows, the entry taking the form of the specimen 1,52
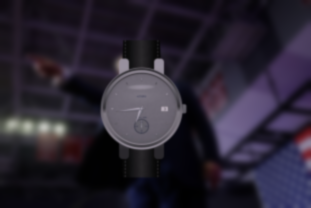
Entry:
6,44
